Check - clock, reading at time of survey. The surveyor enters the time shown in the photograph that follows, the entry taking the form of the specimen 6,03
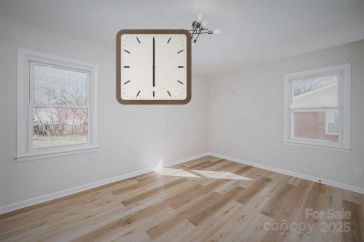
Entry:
6,00
